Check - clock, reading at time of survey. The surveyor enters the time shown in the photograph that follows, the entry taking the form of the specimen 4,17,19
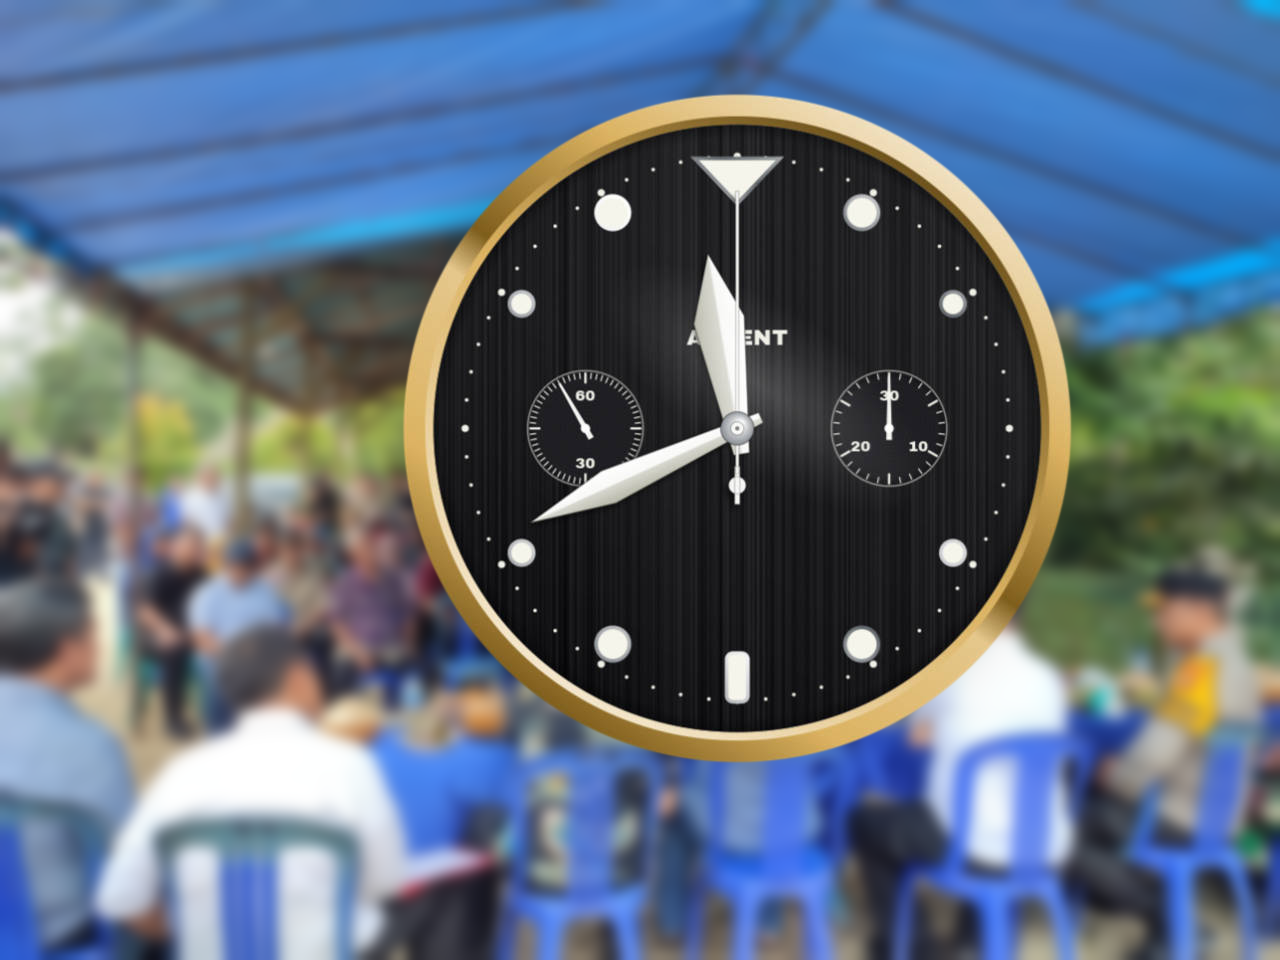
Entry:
11,40,55
